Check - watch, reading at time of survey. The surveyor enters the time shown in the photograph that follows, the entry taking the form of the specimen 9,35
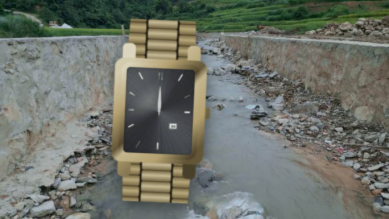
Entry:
12,00
